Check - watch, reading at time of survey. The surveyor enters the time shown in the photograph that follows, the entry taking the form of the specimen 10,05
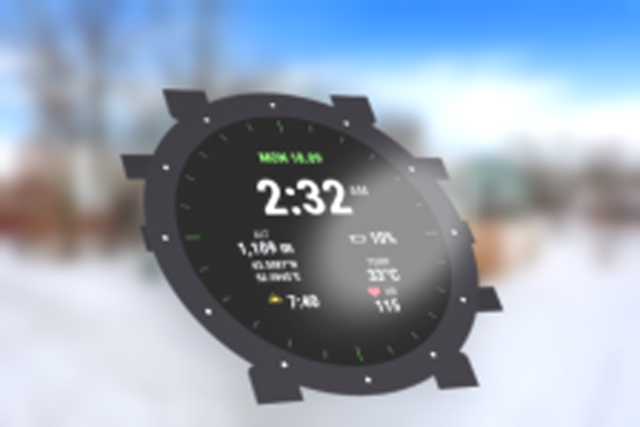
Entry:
2,32
